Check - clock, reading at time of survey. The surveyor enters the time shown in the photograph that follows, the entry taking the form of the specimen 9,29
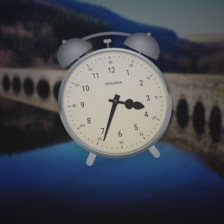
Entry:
3,34
